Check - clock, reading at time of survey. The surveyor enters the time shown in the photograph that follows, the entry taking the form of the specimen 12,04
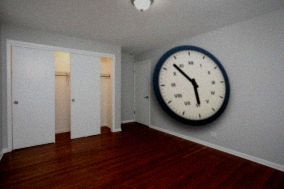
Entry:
5,53
